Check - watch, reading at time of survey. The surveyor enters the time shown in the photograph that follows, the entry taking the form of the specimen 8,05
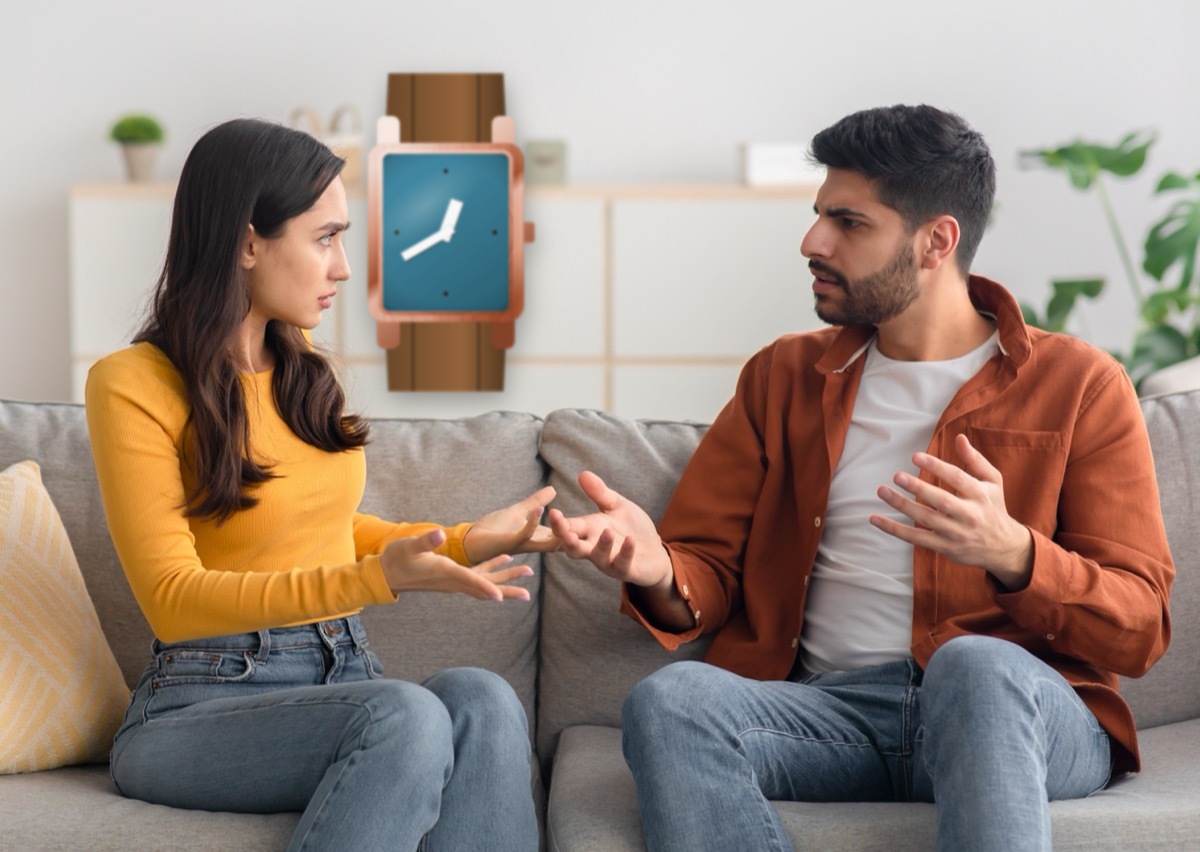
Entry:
12,40
